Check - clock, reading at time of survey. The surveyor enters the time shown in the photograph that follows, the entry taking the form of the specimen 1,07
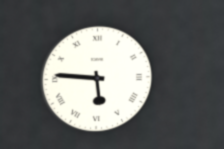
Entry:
5,46
